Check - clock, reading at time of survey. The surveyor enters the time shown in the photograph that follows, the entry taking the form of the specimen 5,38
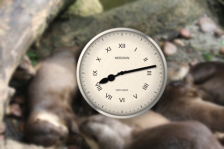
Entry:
8,13
